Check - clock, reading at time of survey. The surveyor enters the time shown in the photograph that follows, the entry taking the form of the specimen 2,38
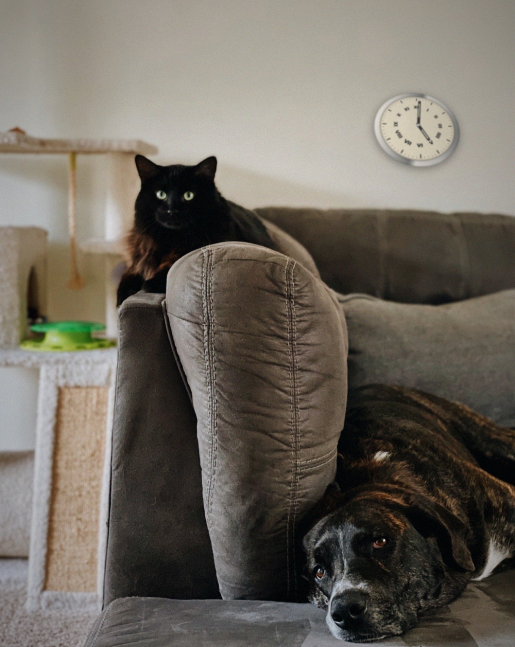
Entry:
5,01
